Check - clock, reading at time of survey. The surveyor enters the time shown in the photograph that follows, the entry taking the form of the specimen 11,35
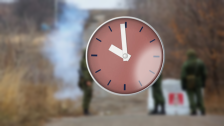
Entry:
9,59
